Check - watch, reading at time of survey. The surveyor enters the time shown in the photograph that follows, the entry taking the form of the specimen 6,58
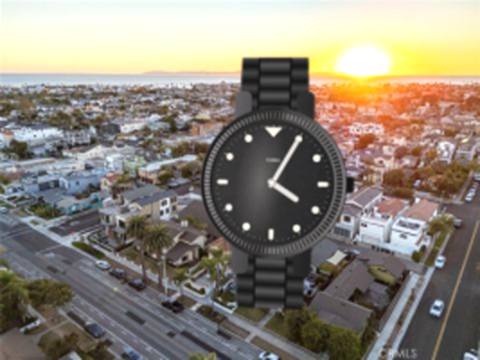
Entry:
4,05
